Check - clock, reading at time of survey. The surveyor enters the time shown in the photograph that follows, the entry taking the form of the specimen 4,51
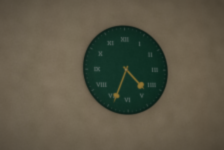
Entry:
4,34
